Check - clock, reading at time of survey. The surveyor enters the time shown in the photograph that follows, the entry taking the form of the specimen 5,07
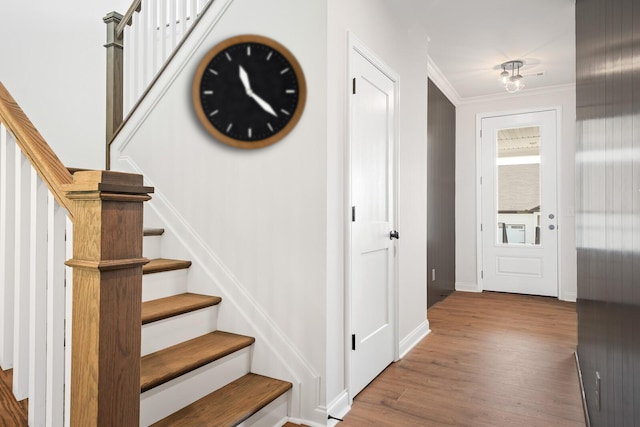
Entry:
11,22
